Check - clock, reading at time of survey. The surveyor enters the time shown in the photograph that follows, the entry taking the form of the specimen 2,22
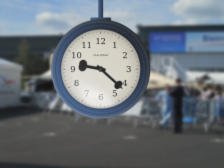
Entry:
9,22
